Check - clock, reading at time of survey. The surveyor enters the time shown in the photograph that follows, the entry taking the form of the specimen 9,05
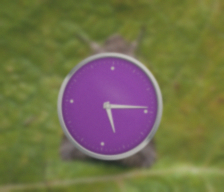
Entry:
5,14
